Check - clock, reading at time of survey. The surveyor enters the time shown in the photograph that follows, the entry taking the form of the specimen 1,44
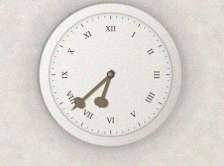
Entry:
6,38
